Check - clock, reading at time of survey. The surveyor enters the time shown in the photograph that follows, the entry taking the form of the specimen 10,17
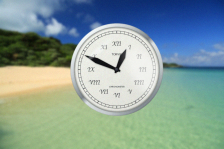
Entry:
12,49
